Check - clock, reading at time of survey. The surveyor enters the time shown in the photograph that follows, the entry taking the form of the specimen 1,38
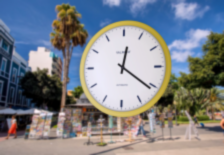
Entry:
12,21
